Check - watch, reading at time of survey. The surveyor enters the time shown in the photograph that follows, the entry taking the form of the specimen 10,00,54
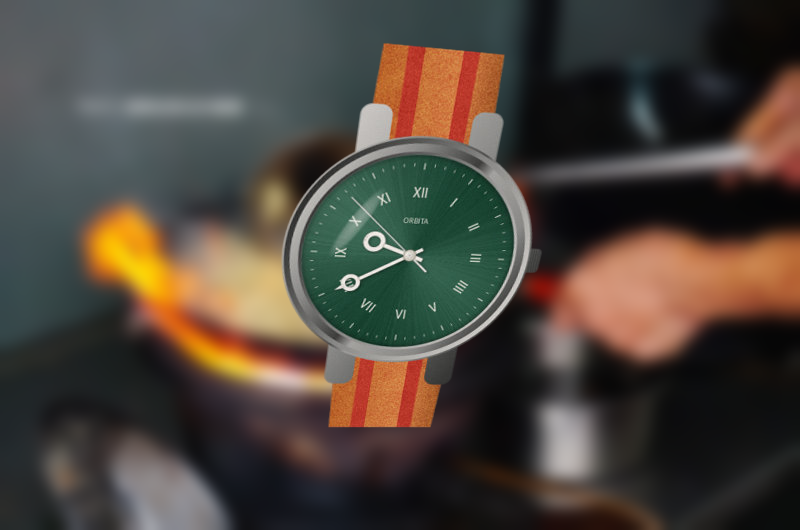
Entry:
9,39,52
